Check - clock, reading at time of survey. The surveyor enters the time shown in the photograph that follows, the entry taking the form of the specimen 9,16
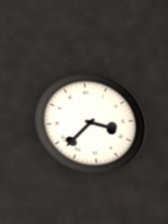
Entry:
3,38
